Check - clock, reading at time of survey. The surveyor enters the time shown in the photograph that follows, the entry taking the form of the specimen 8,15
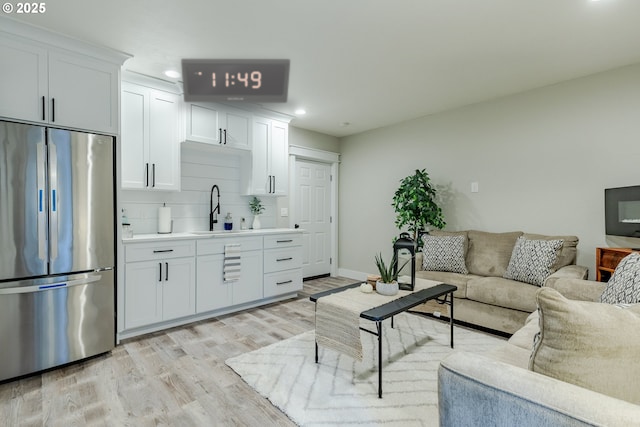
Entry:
11,49
